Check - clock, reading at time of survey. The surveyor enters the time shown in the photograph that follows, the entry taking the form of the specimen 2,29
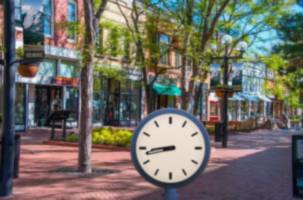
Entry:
8,43
